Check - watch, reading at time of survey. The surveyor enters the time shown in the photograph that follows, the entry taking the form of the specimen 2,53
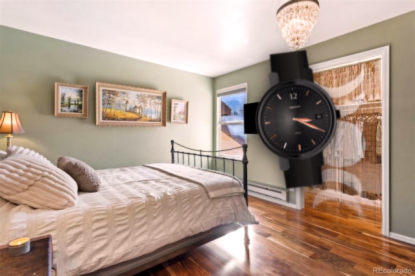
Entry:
3,20
